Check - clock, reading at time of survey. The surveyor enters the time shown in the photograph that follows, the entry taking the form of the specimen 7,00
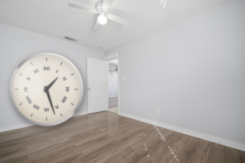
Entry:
1,27
